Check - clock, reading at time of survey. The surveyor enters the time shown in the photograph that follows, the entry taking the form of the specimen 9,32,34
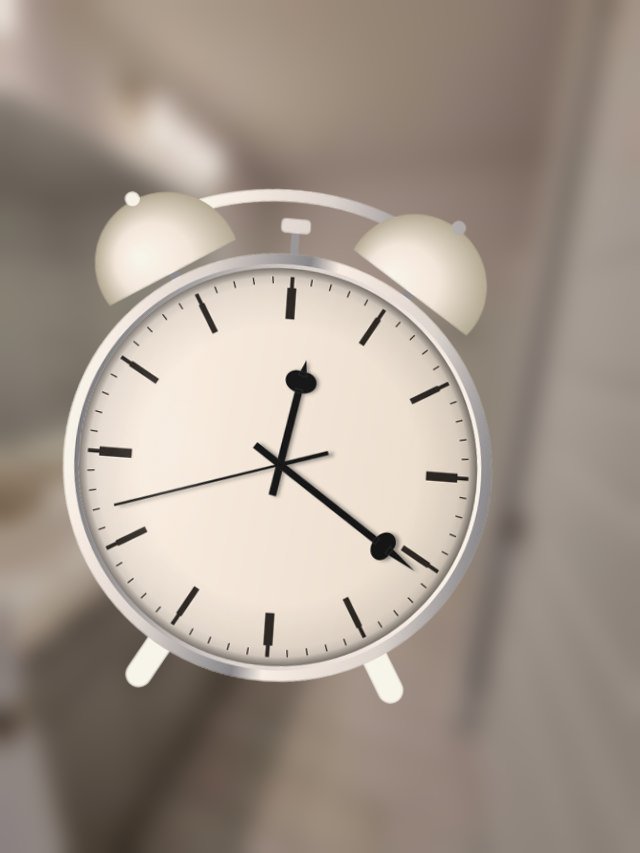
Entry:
12,20,42
